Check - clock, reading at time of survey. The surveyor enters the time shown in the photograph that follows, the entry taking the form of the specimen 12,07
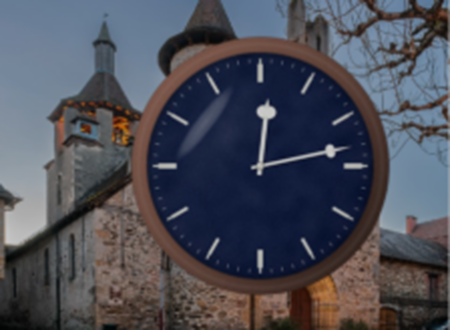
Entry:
12,13
